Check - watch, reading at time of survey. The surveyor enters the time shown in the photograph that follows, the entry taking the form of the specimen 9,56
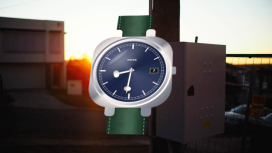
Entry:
8,31
